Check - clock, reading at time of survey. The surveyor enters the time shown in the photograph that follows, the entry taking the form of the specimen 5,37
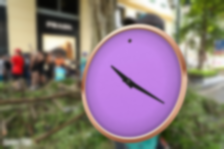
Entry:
10,20
